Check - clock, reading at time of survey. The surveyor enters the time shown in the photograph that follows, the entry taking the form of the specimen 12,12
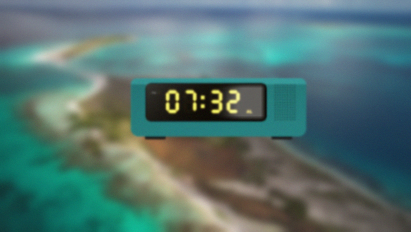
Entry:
7,32
